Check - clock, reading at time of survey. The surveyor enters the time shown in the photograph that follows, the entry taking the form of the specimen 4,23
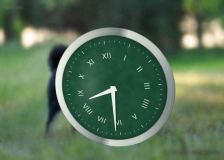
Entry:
8,31
